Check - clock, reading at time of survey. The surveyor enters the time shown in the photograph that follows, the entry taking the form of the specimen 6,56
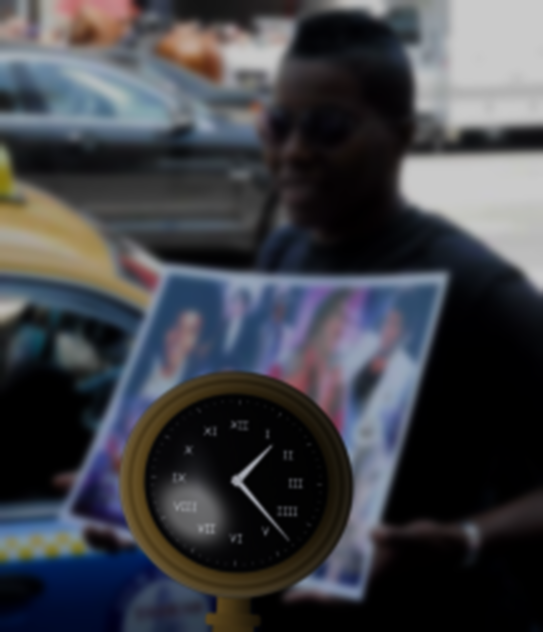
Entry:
1,23
